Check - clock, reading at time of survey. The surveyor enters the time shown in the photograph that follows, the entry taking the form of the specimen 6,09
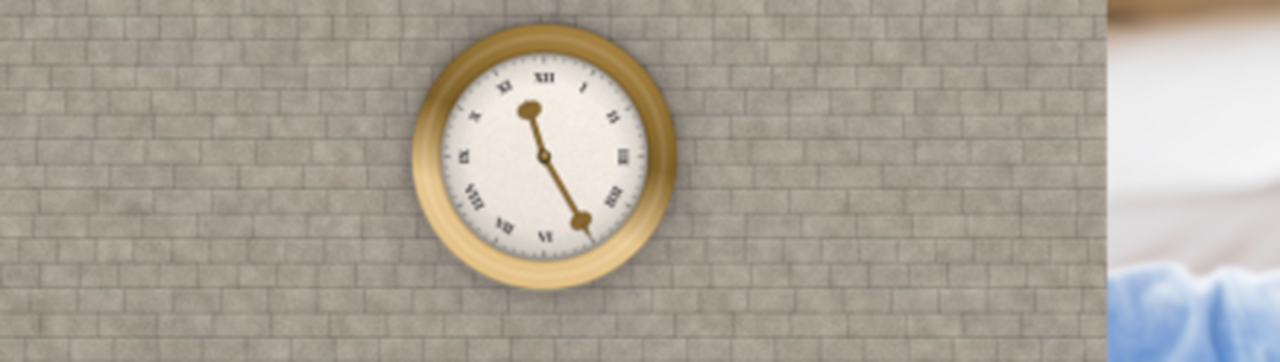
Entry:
11,25
